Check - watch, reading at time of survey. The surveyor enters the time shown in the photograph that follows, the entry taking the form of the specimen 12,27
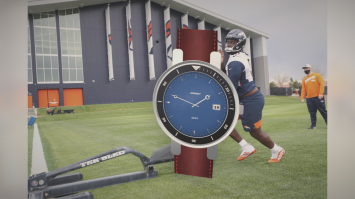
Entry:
1,48
